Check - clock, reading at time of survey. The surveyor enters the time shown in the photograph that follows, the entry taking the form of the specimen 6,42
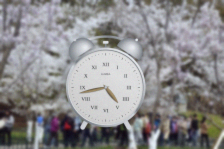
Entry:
4,43
